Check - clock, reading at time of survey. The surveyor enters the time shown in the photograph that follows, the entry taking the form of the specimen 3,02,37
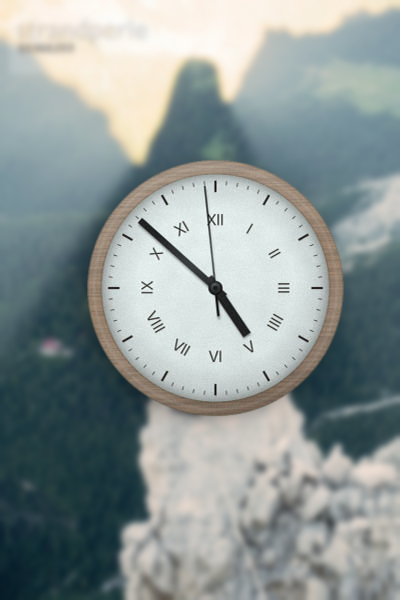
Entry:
4,51,59
